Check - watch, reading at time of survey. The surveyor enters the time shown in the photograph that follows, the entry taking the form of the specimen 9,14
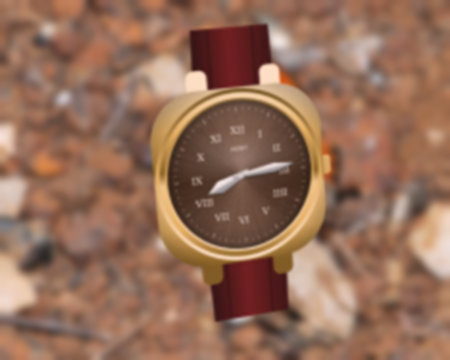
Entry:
8,14
